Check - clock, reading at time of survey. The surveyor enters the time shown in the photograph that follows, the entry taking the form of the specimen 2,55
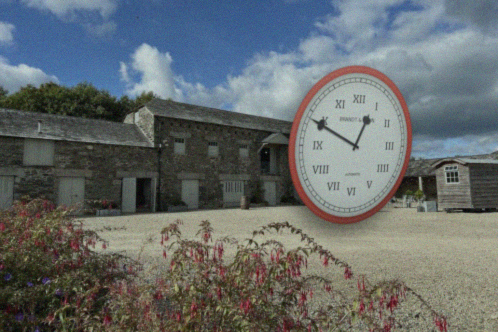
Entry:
12,49
